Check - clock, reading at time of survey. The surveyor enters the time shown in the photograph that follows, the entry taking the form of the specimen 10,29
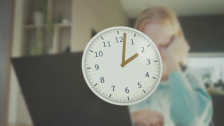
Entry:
2,02
